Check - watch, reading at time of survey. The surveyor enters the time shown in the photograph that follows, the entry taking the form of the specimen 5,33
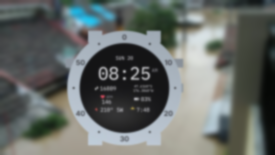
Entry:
8,25
